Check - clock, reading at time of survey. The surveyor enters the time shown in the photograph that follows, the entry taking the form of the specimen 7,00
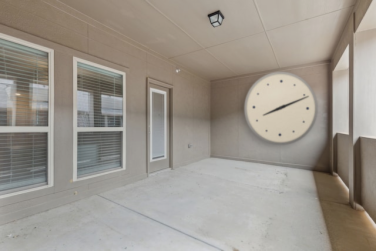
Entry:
8,11
